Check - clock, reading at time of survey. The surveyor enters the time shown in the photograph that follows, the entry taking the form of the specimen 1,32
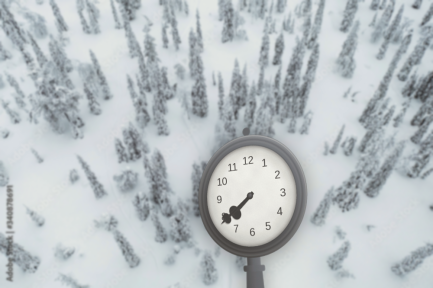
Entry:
7,39
